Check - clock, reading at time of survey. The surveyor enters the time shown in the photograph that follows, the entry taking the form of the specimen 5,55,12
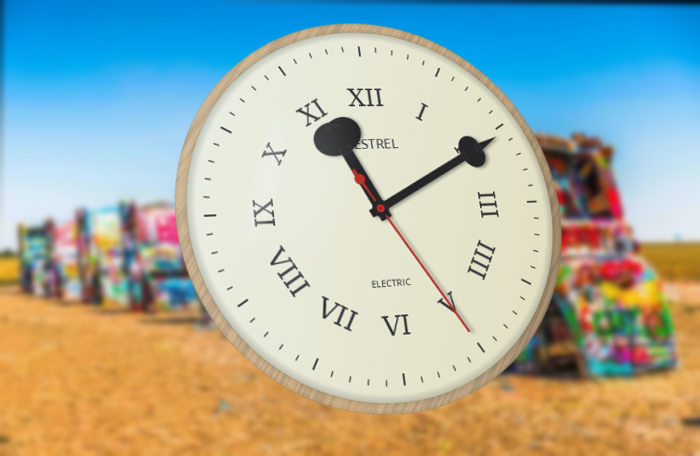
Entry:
11,10,25
